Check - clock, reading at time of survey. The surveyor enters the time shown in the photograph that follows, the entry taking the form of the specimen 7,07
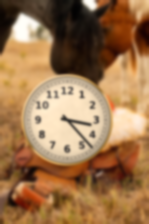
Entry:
3,23
